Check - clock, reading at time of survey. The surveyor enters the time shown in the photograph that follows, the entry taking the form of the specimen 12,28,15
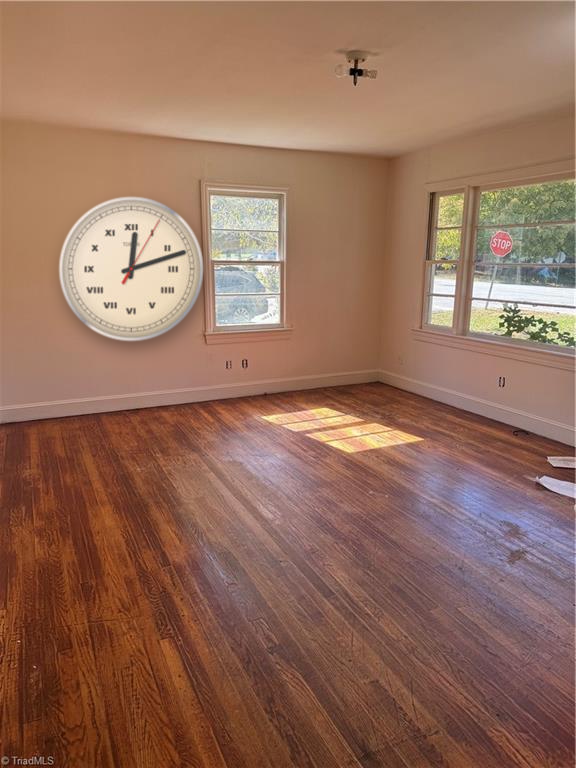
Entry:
12,12,05
